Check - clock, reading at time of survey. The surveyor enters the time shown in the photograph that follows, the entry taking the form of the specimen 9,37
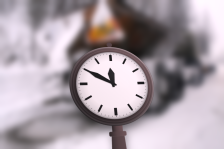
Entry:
11,50
